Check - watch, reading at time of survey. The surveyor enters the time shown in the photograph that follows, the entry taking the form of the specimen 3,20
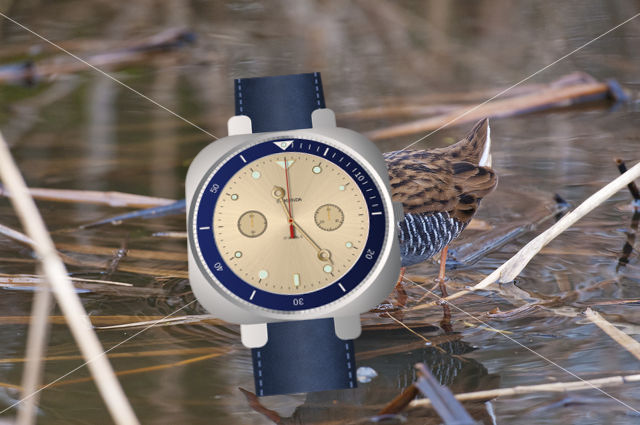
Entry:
11,24
